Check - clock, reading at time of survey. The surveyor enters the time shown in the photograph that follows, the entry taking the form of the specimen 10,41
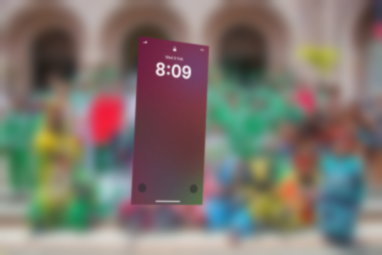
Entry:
8,09
